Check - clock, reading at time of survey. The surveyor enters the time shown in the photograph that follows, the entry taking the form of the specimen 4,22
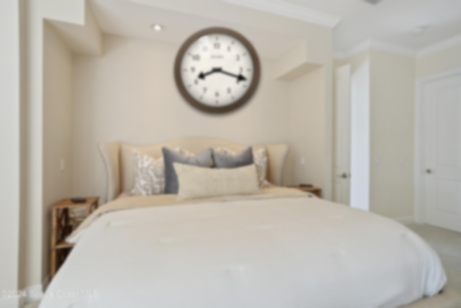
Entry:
8,18
